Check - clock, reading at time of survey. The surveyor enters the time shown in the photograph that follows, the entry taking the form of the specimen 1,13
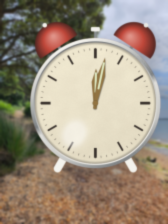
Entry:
12,02
